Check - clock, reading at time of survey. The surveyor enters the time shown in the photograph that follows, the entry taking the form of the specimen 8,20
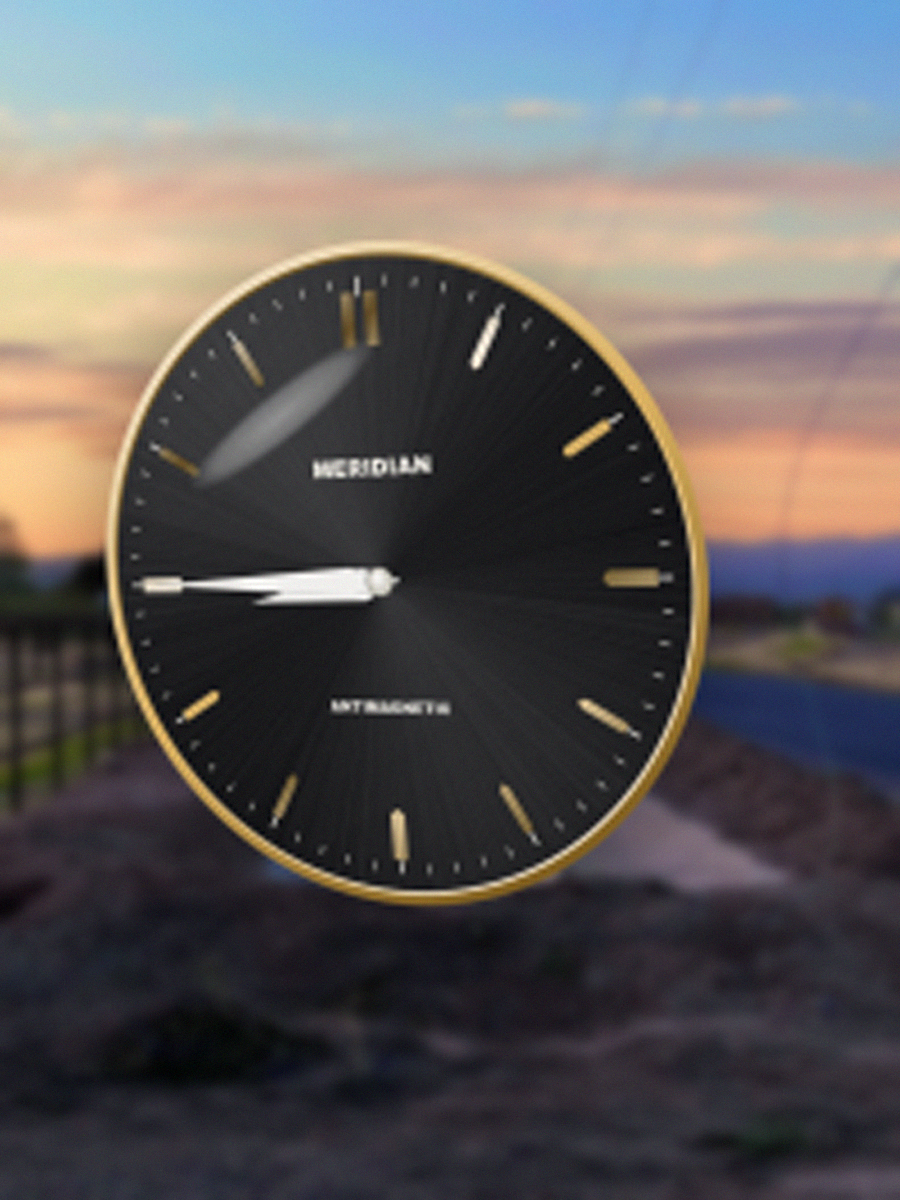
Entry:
8,45
